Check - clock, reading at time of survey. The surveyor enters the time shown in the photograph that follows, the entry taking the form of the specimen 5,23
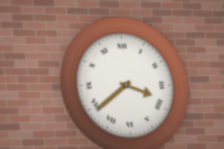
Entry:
3,39
